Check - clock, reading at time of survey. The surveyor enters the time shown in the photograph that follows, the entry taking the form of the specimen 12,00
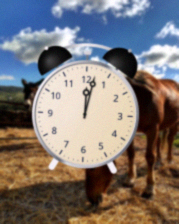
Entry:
12,02
